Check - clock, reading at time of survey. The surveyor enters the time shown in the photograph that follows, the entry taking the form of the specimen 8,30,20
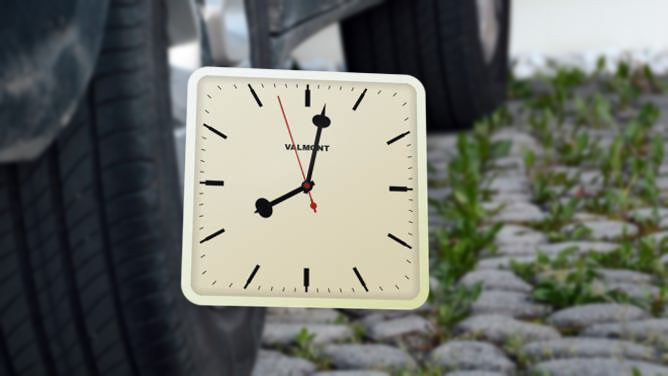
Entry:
8,01,57
